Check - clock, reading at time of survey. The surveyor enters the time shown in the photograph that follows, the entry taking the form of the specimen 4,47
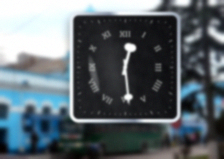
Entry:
12,29
